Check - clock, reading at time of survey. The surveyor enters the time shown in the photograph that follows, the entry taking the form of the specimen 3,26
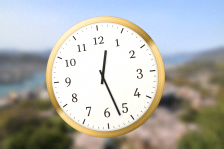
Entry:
12,27
